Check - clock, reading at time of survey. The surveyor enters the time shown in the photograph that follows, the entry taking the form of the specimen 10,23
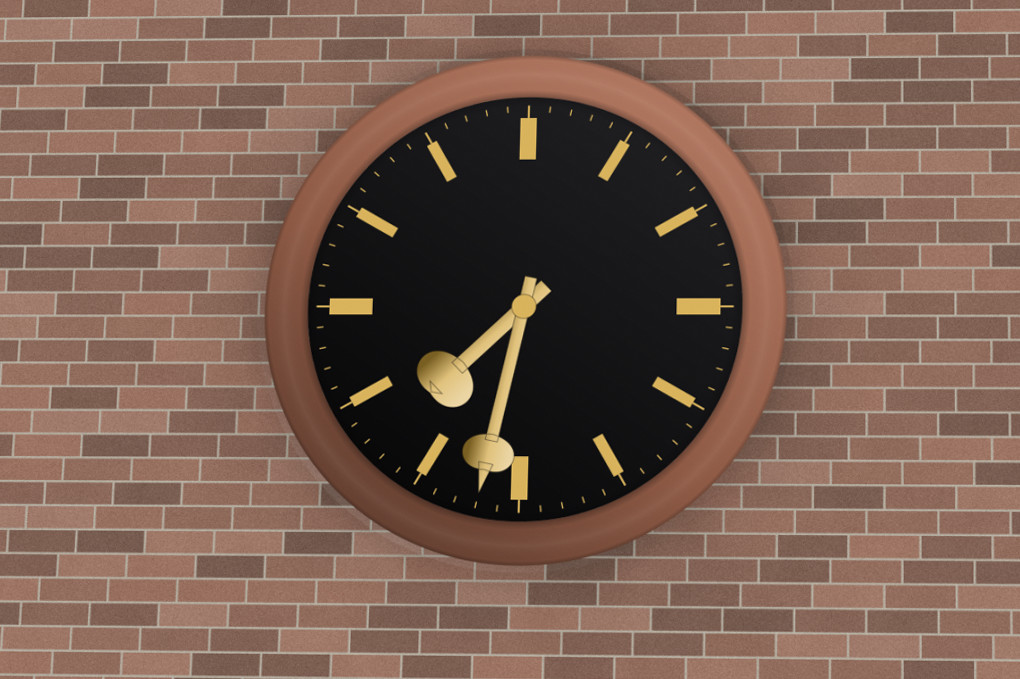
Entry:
7,32
